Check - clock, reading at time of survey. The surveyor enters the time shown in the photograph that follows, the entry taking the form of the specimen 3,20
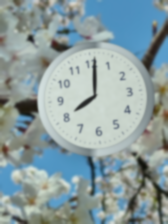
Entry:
8,01
